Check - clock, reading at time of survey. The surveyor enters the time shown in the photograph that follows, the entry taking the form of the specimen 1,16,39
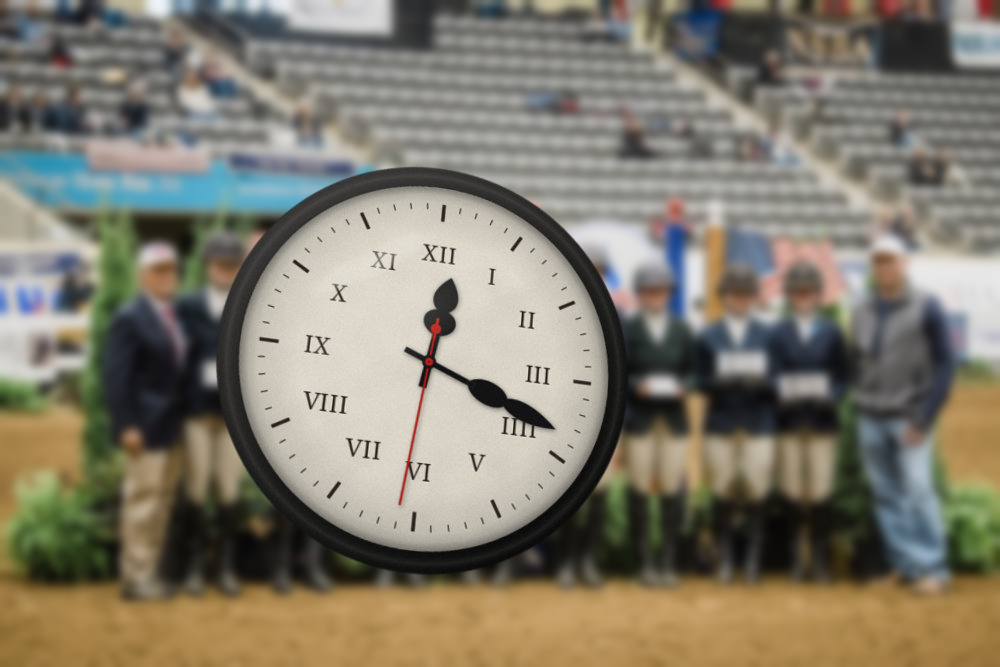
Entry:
12,18,31
